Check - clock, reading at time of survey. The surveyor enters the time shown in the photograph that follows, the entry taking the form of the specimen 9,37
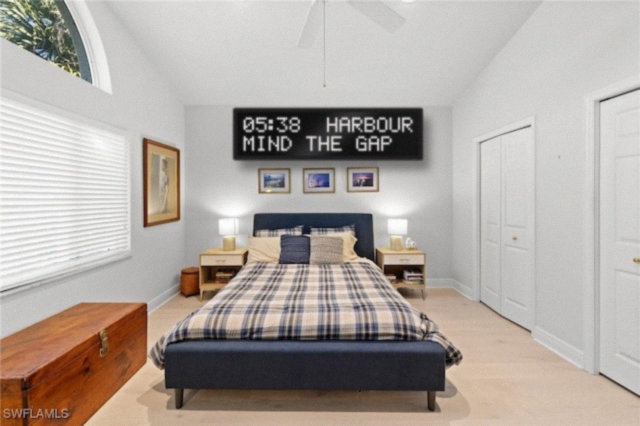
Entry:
5,38
